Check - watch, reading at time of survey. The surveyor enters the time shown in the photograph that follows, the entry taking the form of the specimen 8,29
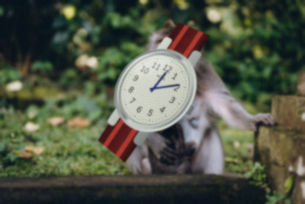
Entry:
12,09
